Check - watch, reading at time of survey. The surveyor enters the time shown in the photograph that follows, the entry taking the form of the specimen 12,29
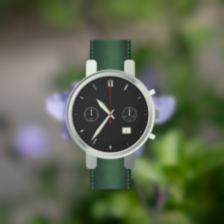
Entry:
10,36
